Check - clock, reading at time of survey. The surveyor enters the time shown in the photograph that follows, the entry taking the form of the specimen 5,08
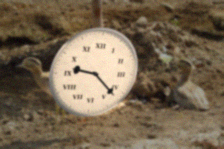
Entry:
9,22
